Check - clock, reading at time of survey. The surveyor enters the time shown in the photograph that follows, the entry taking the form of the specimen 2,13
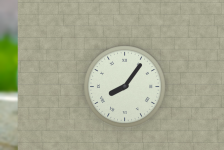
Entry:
8,06
